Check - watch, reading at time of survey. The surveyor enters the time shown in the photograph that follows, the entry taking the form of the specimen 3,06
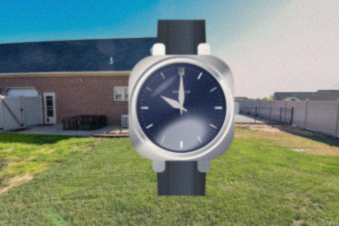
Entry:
10,00
